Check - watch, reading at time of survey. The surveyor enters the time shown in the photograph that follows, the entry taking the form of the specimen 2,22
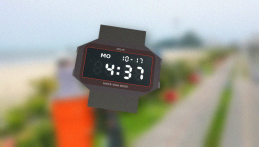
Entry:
4,37
